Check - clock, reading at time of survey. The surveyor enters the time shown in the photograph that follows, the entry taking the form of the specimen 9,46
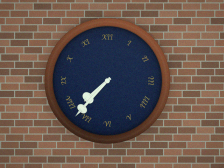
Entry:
7,37
